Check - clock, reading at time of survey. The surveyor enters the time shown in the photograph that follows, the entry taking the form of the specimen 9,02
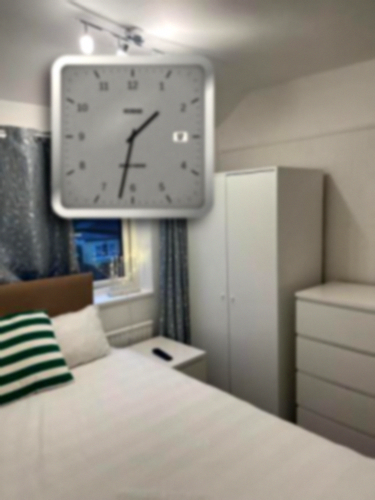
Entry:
1,32
